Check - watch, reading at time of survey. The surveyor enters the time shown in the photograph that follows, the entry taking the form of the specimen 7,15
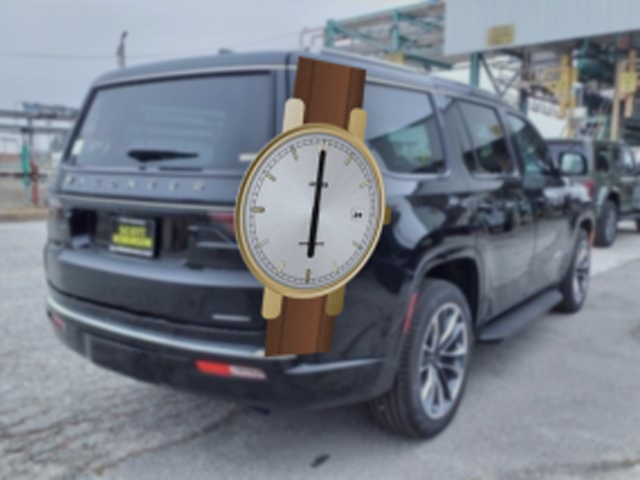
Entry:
6,00
